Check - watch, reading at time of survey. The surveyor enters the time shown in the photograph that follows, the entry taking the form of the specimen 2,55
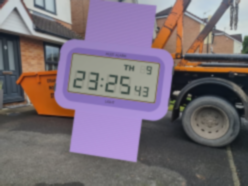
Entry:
23,25
